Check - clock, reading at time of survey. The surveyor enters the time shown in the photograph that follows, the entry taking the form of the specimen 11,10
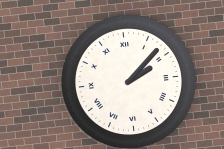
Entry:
2,08
